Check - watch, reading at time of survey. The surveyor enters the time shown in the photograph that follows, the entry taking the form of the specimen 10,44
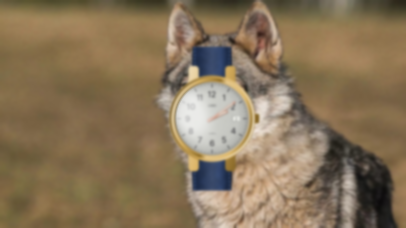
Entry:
2,09
